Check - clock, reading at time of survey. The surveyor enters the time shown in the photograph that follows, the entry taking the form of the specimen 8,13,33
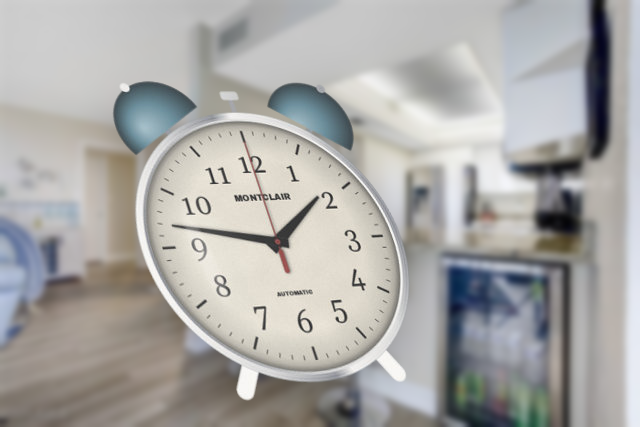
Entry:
1,47,00
